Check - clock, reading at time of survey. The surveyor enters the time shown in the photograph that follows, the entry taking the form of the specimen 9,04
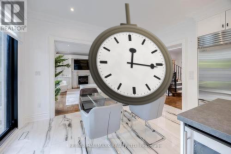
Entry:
12,16
